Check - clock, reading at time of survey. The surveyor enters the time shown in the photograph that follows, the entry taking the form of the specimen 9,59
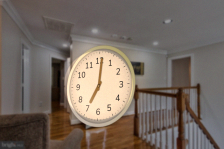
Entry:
7,01
